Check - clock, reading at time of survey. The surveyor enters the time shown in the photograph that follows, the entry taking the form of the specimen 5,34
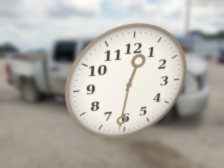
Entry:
12,31
